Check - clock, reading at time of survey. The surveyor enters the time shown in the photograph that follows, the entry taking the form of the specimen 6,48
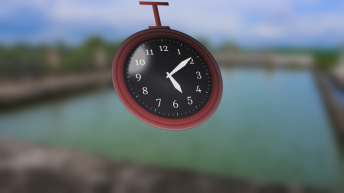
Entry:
5,09
